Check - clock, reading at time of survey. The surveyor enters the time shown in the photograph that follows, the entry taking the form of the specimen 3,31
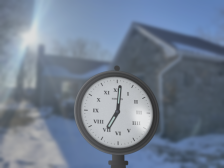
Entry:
7,01
